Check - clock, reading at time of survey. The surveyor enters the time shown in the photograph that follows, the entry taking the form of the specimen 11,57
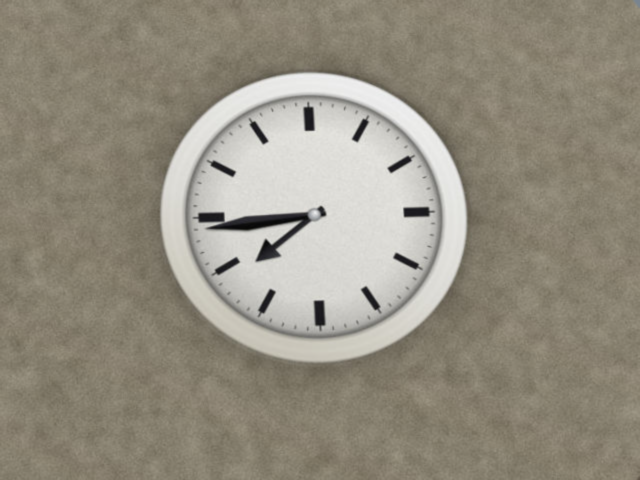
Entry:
7,44
